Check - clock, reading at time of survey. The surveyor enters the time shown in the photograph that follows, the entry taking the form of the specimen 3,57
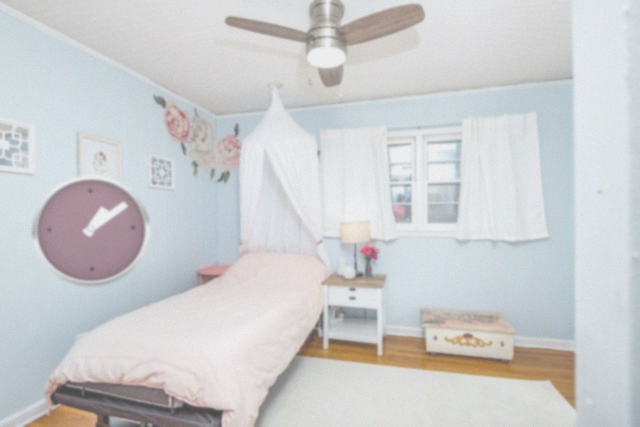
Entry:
1,09
